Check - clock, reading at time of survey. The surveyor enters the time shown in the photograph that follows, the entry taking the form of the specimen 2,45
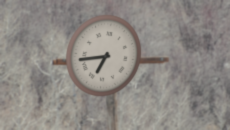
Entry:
6,43
